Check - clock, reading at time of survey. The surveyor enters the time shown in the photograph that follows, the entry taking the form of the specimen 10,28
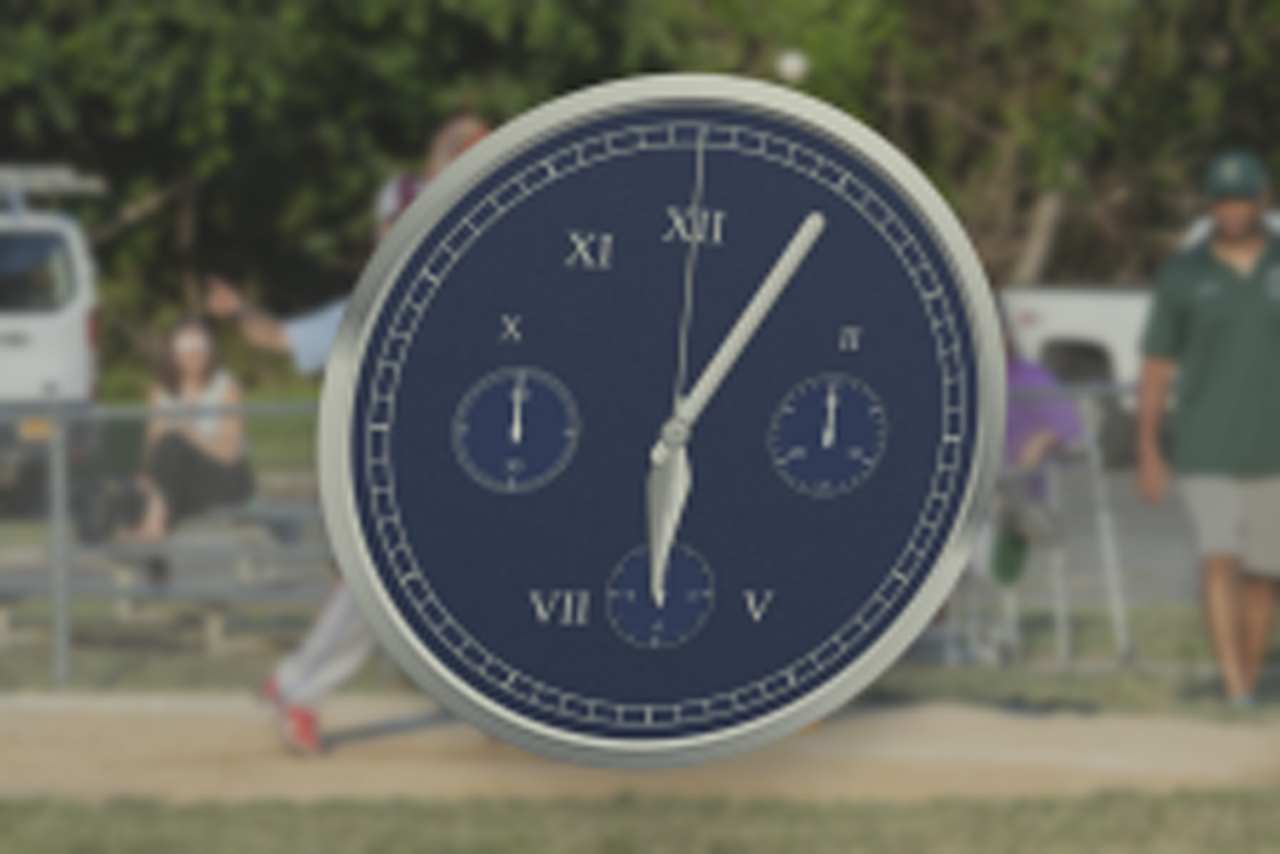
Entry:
6,05
